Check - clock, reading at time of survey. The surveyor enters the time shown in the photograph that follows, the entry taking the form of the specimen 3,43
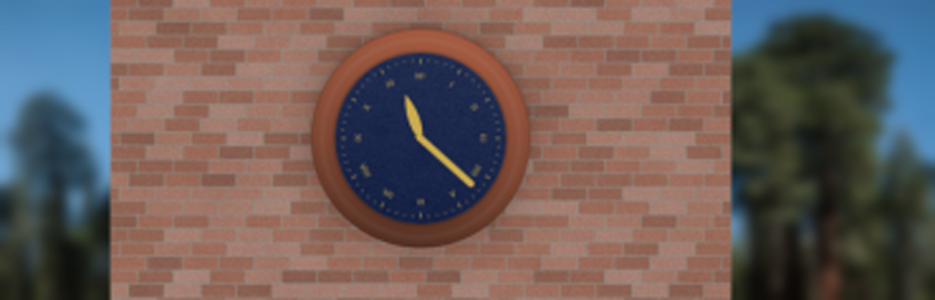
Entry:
11,22
